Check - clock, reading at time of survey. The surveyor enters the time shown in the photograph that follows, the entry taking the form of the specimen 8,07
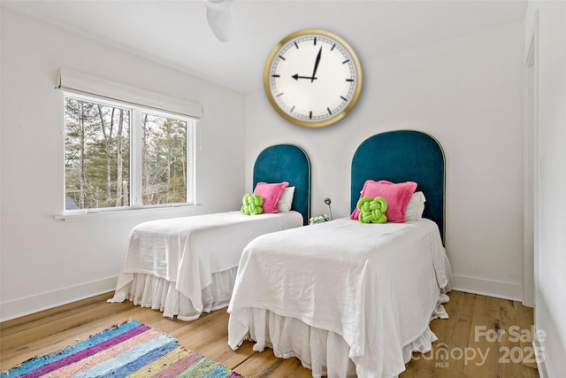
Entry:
9,02
